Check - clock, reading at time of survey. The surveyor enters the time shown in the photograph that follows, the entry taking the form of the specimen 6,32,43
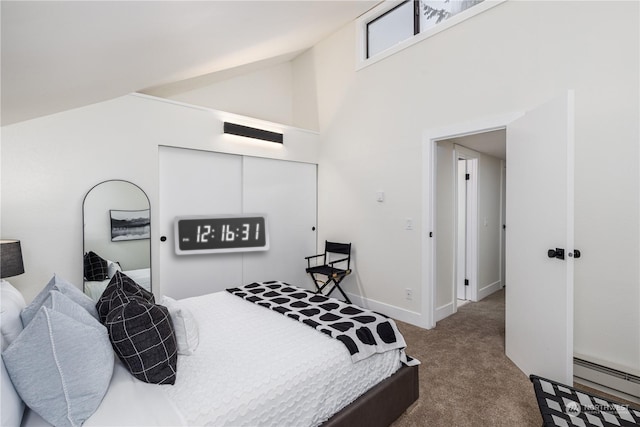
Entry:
12,16,31
